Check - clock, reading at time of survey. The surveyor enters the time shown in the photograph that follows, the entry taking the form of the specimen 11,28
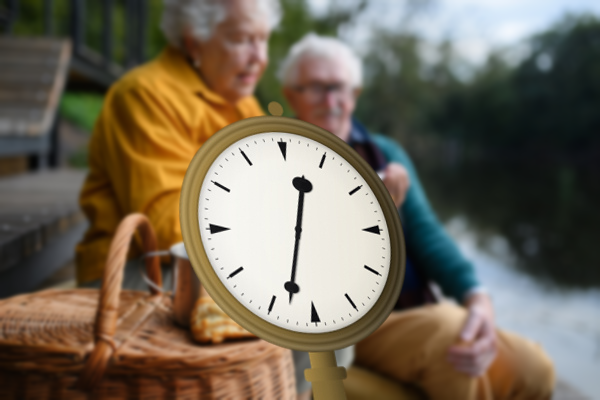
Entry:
12,33
